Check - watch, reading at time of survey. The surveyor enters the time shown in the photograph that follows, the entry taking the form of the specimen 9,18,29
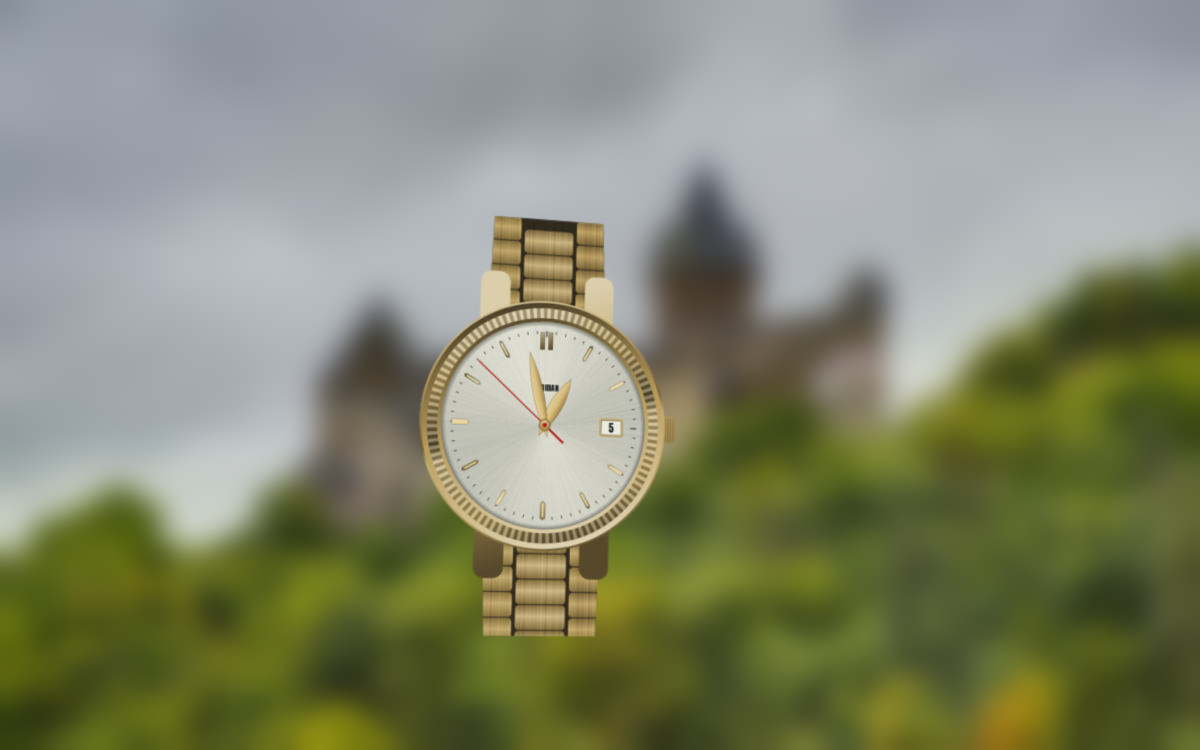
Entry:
12,57,52
